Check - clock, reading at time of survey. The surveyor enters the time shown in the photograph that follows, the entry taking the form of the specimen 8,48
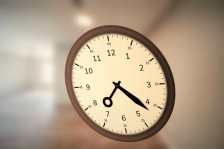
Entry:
7,22
